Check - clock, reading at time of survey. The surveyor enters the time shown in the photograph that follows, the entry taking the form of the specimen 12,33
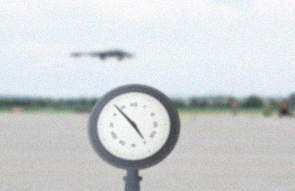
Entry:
4,53
